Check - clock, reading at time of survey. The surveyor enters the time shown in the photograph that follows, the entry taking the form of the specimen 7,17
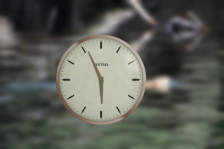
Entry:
5,56
